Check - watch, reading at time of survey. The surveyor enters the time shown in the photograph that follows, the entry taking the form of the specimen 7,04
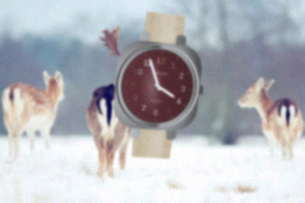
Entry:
3,56
